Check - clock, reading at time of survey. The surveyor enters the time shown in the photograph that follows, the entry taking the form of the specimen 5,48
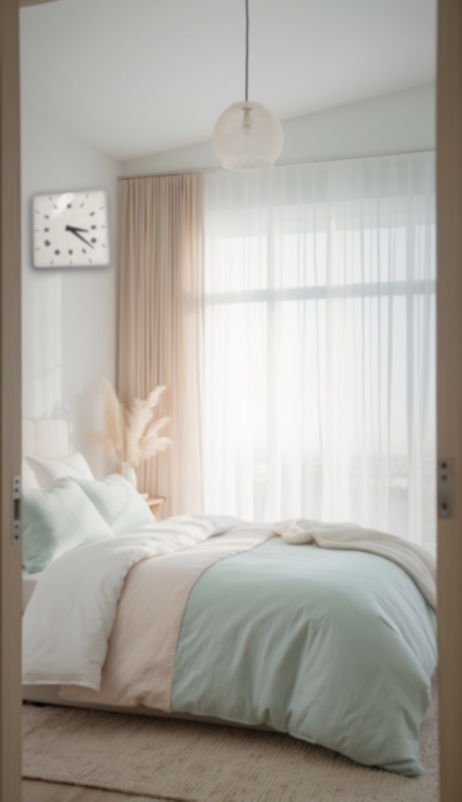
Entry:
3,22
